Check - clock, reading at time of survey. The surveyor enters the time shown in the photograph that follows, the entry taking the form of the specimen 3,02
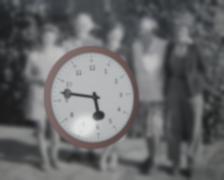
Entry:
5,47
